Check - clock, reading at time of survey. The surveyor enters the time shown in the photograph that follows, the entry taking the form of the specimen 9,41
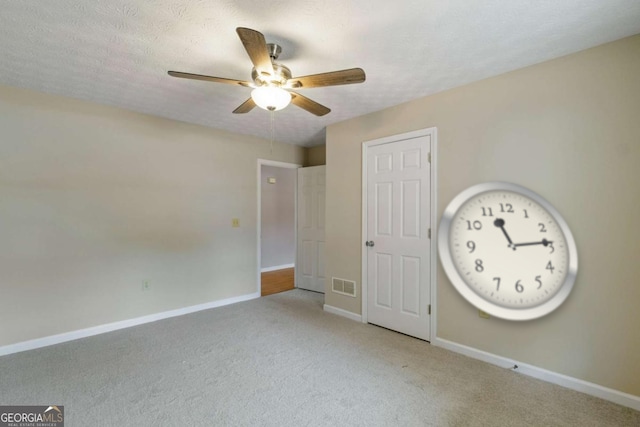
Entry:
11,14
